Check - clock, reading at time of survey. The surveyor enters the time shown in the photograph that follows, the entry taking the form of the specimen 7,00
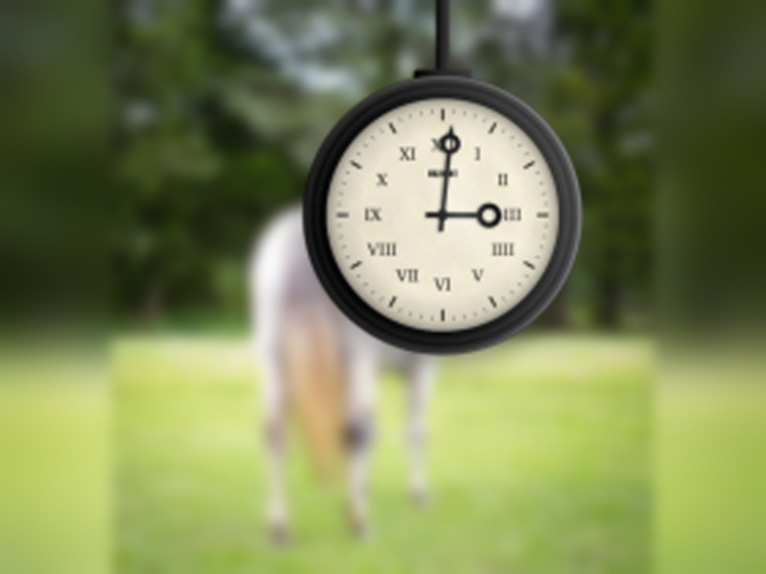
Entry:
3,01
